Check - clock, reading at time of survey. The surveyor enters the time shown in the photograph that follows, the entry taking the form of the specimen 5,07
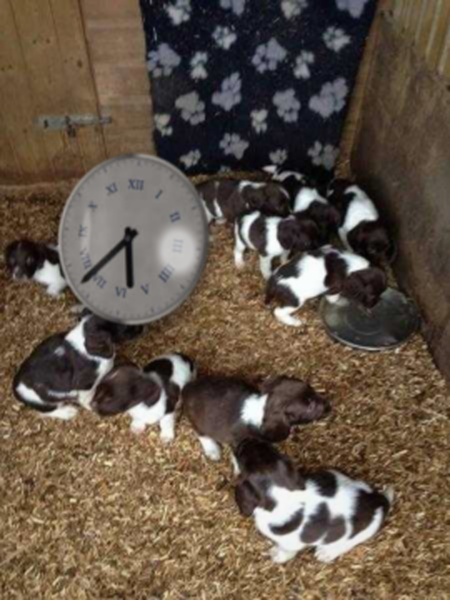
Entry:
5,37
